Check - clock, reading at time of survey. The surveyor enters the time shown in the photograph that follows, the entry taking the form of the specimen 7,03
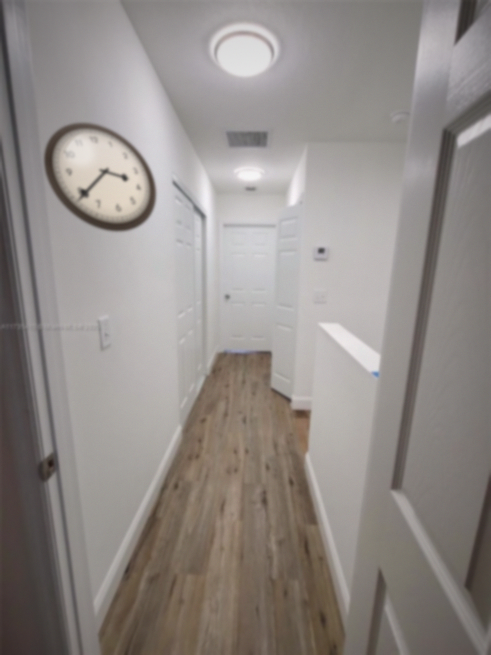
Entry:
3,39
